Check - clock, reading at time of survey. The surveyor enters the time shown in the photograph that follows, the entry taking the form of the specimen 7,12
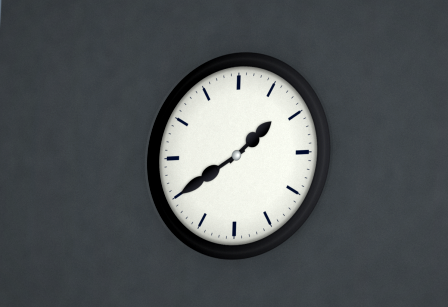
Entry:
1,40
